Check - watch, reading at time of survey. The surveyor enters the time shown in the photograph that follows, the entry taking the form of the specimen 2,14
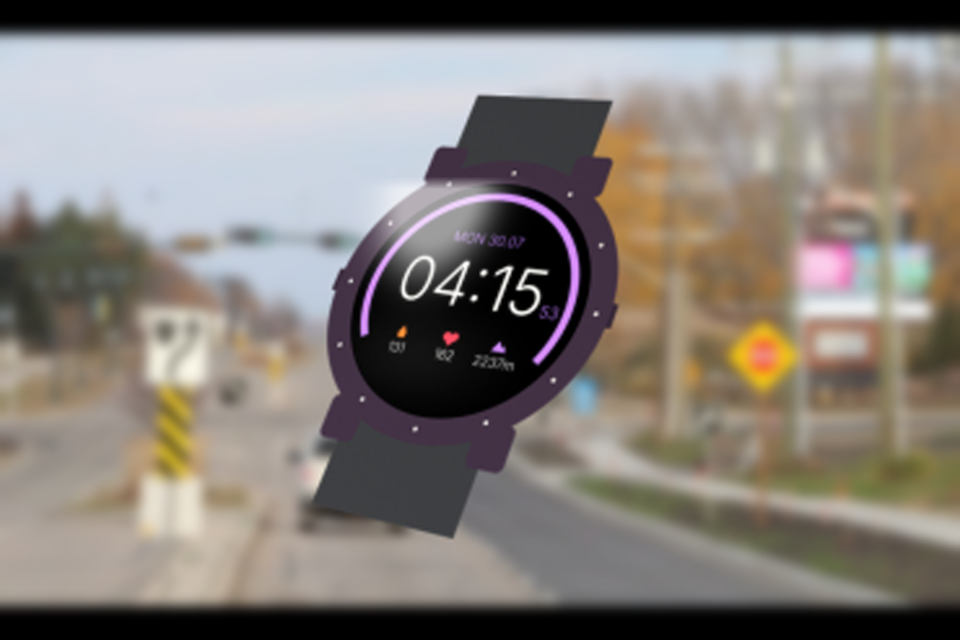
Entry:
4,15
